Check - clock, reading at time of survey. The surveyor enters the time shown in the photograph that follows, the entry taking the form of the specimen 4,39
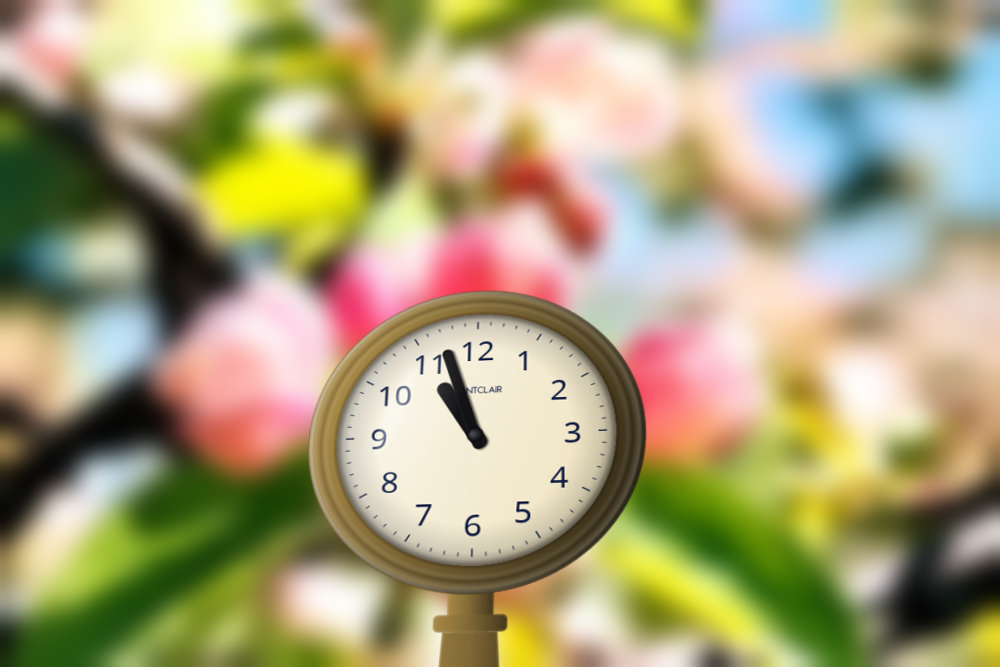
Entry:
10,57
